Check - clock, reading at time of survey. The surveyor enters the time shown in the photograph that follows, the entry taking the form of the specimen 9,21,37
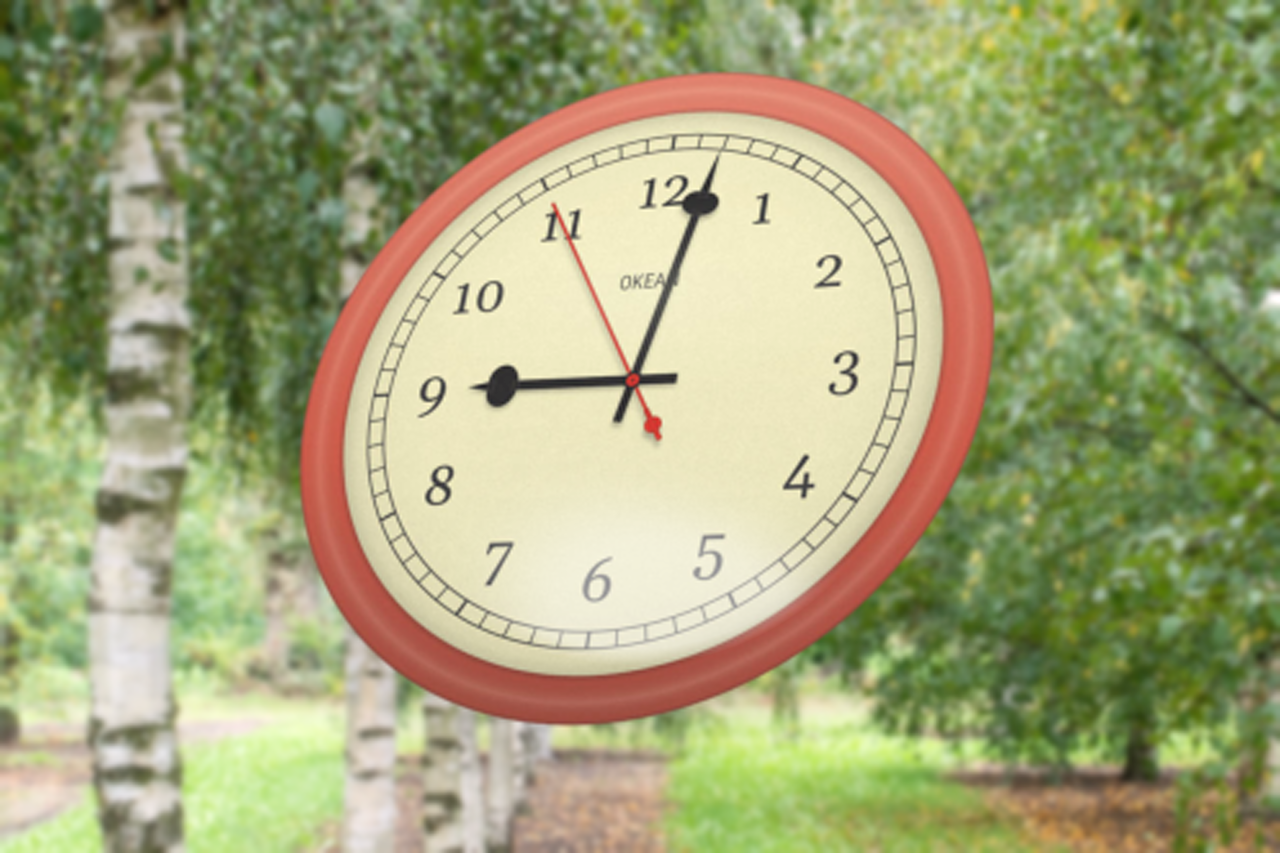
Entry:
9,01,55
